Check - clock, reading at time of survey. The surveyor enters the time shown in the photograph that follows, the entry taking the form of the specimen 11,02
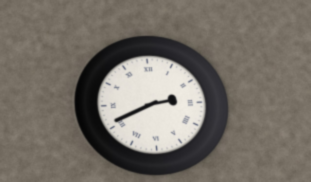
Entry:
2,41
